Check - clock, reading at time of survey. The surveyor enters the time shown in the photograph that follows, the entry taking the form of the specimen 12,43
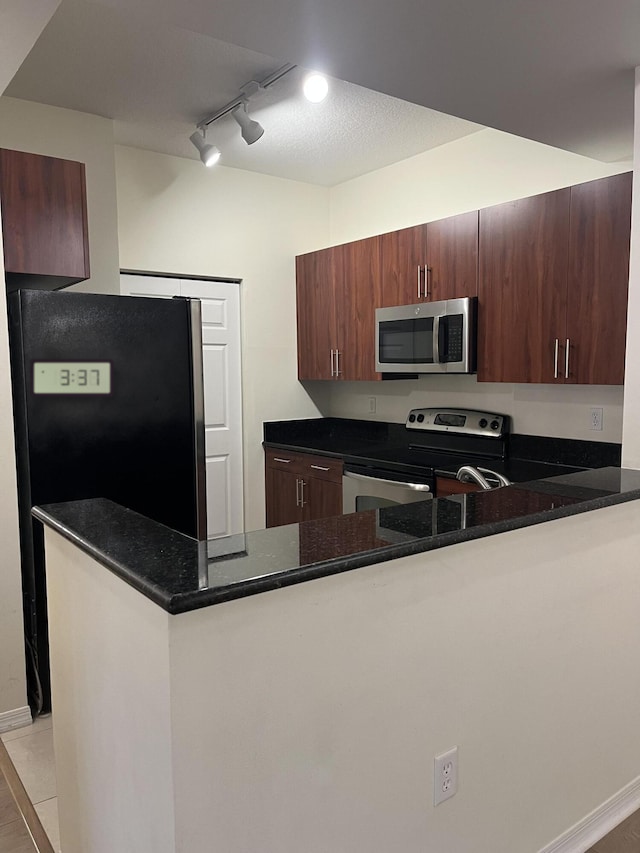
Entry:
3,37
